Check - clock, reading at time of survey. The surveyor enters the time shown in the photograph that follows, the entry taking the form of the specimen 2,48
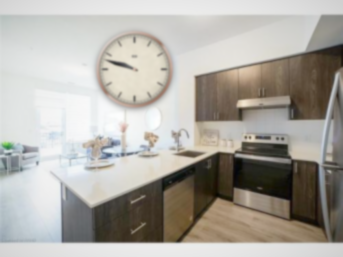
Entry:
9,48
